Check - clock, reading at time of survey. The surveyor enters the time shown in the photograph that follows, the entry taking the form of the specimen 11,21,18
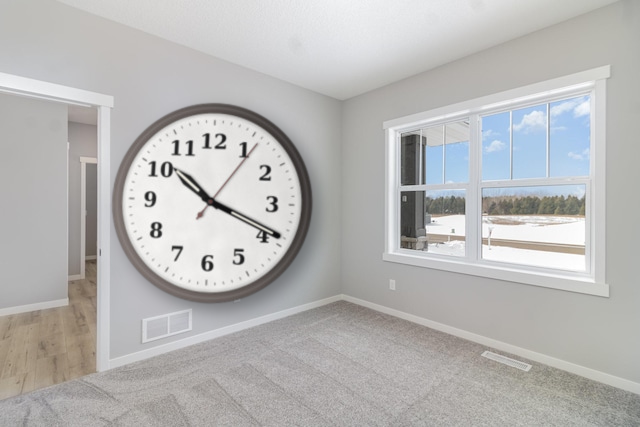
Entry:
10,19,06
